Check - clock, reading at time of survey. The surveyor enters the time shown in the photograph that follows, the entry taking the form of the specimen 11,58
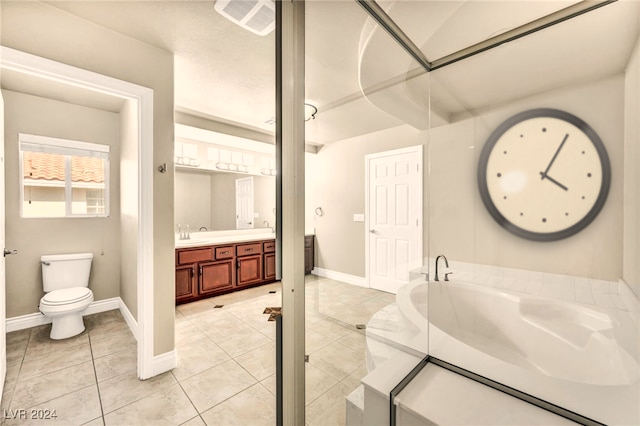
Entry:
4,05
